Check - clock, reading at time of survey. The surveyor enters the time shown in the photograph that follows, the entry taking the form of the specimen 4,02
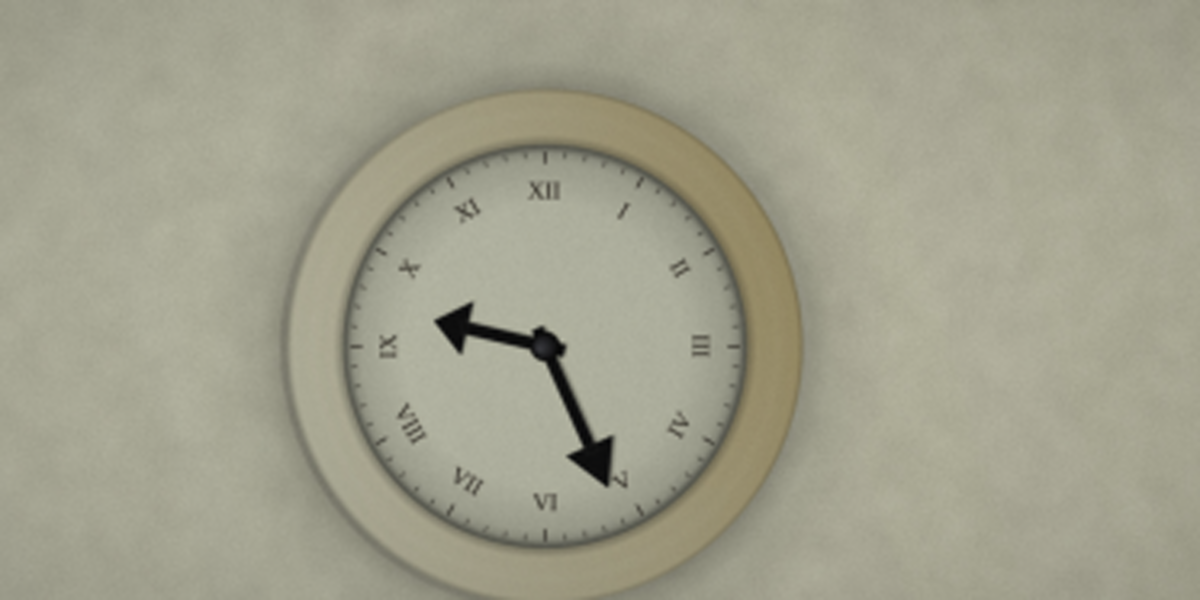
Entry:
9,26
